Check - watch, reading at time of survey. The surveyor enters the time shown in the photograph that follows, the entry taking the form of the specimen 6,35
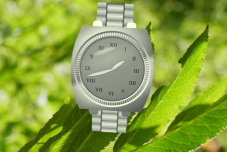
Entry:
1,42
